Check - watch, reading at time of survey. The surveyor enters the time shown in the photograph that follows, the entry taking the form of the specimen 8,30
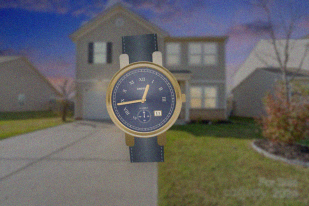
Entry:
12,44
